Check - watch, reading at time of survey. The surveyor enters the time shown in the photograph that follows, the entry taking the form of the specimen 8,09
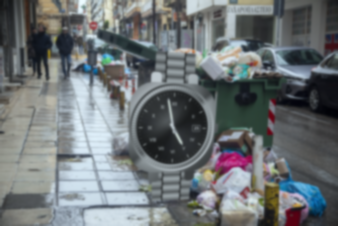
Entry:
4,58
